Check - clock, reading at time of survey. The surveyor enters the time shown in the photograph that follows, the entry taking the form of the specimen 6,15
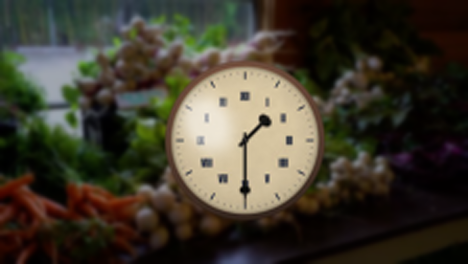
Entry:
1,30
